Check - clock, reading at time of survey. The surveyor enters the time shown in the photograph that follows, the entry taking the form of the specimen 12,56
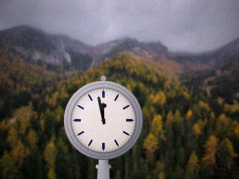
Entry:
11,58
